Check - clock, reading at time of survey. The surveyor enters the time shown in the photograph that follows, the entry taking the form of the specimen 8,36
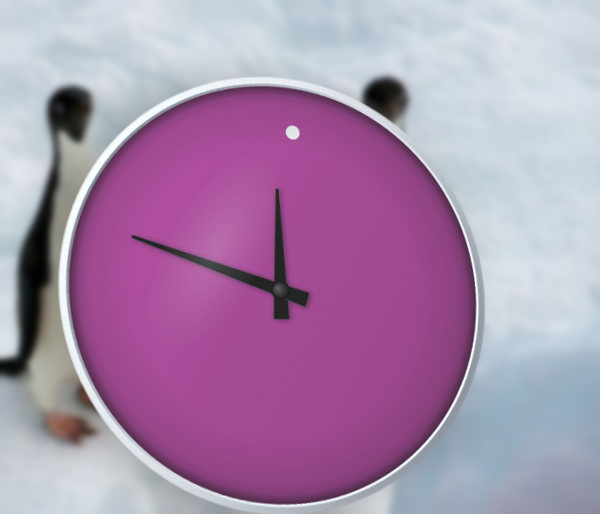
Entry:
11,47
